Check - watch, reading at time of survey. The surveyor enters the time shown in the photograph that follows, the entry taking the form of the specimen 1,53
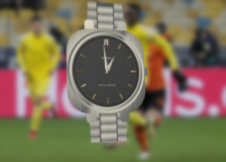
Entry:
12,59
